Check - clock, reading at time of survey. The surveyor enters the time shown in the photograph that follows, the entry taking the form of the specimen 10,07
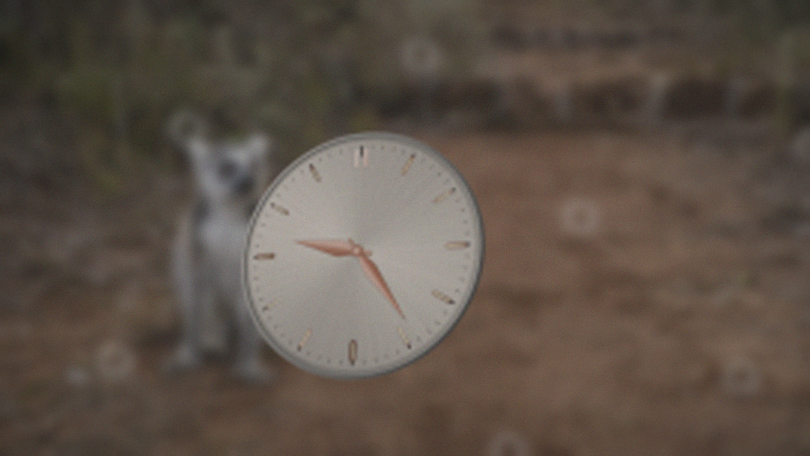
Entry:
9,24
